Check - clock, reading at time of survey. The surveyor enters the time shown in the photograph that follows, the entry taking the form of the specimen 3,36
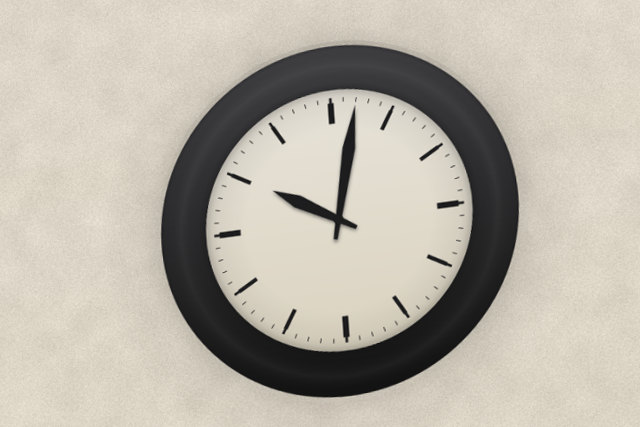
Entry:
10,02
